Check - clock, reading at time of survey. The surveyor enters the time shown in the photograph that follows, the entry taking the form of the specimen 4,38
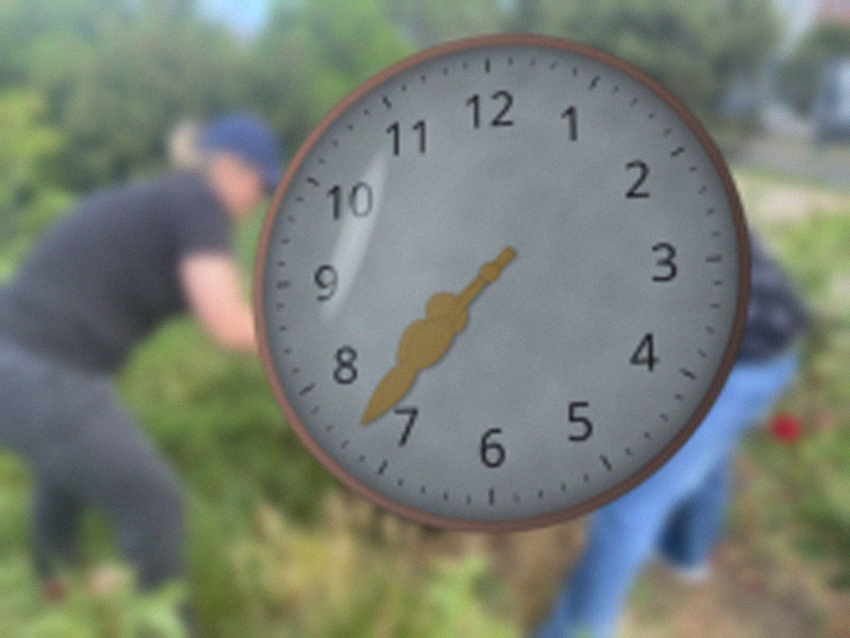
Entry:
7,37
